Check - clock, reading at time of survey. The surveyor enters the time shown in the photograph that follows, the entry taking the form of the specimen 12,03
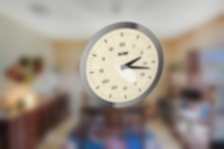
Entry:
2,17
